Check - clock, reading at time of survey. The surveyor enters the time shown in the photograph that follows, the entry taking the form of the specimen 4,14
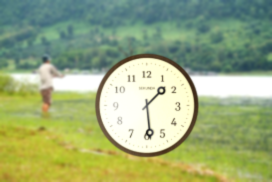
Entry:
1,29
